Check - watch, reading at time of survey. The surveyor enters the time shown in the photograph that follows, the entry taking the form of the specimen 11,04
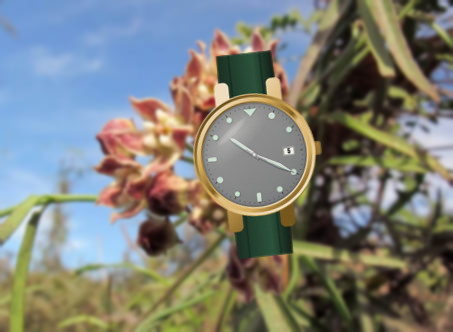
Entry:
10,20
